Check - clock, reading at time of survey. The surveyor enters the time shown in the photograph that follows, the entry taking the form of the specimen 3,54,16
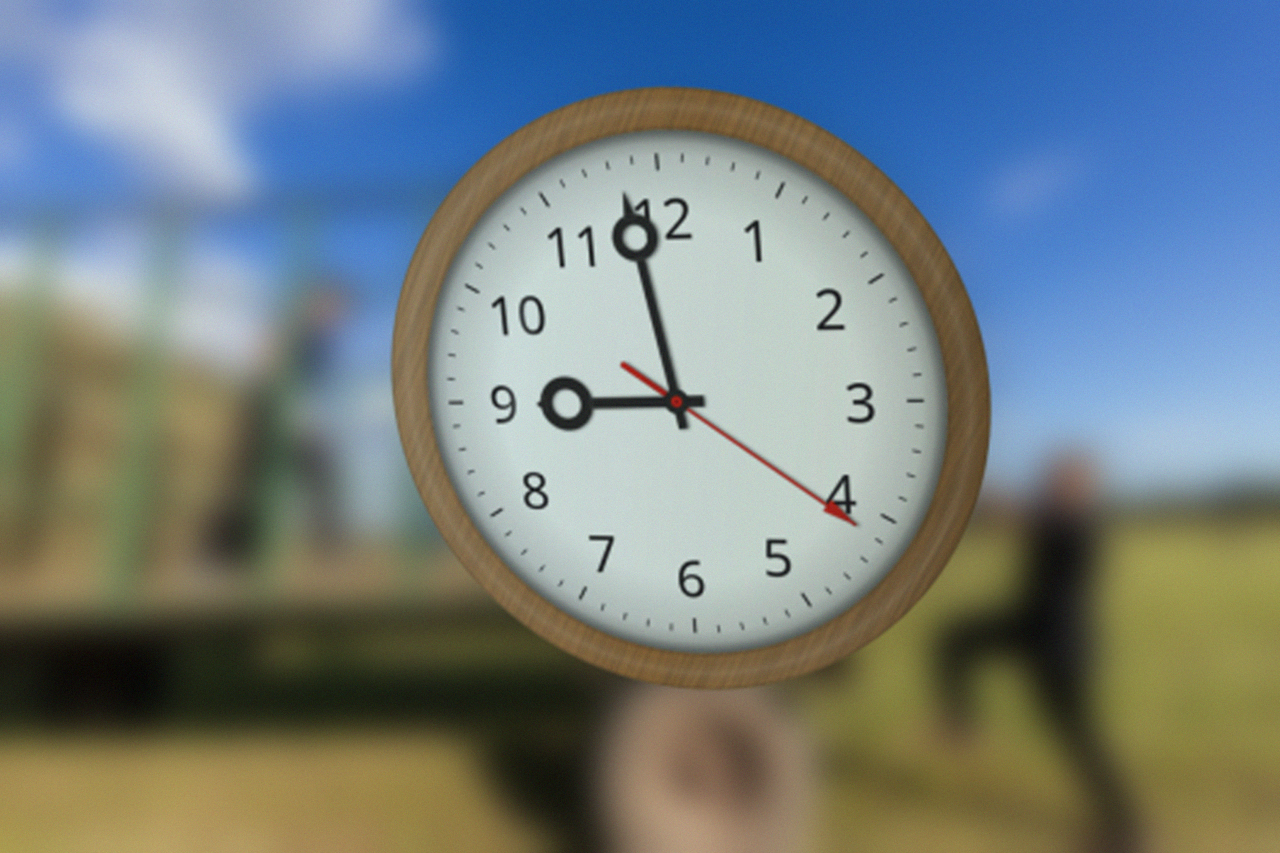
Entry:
8,58,21
